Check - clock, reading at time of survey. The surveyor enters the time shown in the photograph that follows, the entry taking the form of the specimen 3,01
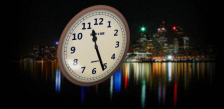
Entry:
11,26
